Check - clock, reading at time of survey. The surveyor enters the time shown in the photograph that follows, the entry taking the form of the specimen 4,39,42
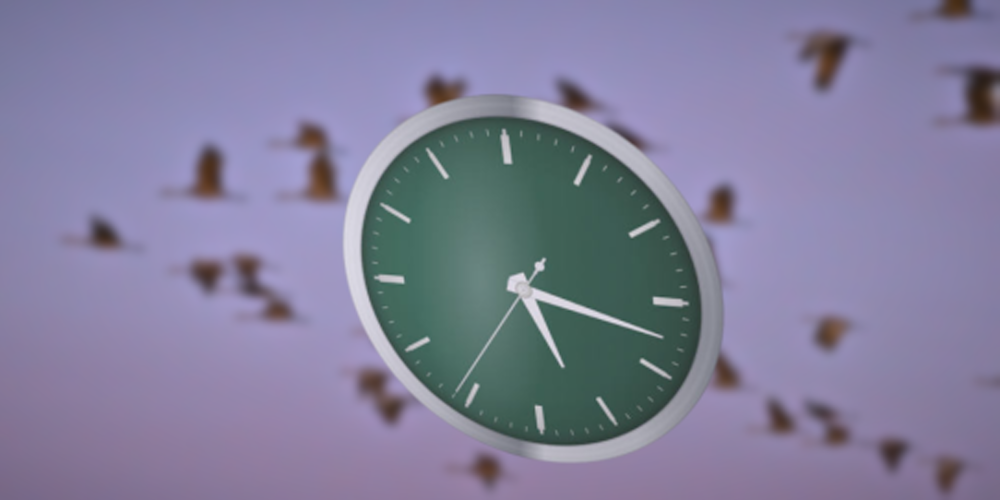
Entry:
5,17,36
